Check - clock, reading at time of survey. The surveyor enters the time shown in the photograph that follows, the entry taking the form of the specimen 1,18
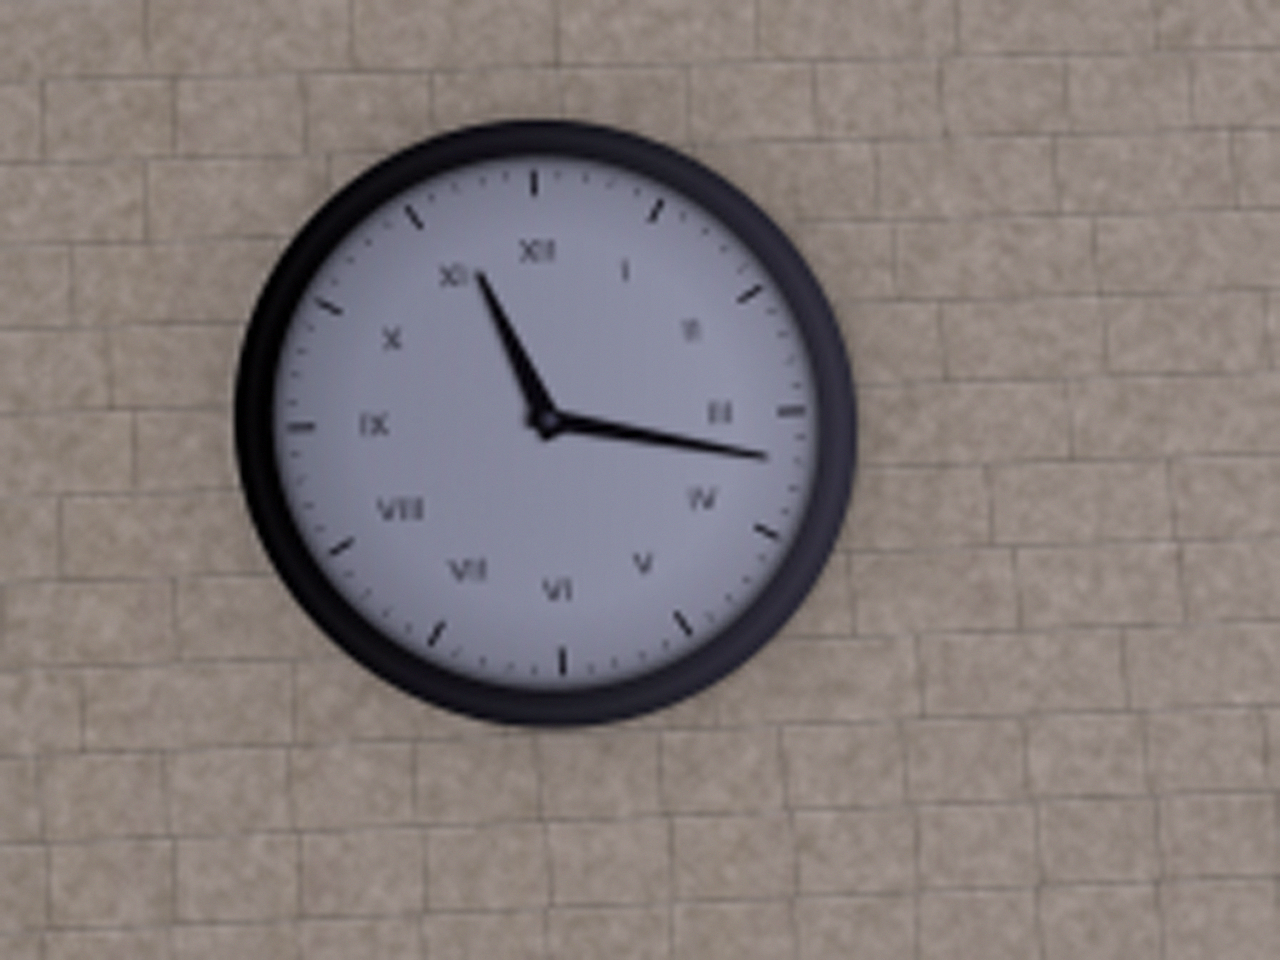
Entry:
11,17
